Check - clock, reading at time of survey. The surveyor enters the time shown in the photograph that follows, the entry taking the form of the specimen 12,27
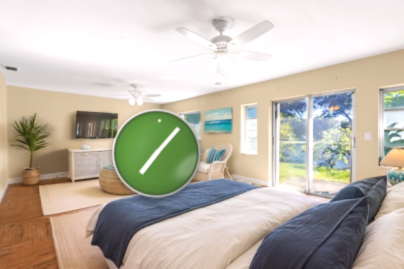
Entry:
7,06
